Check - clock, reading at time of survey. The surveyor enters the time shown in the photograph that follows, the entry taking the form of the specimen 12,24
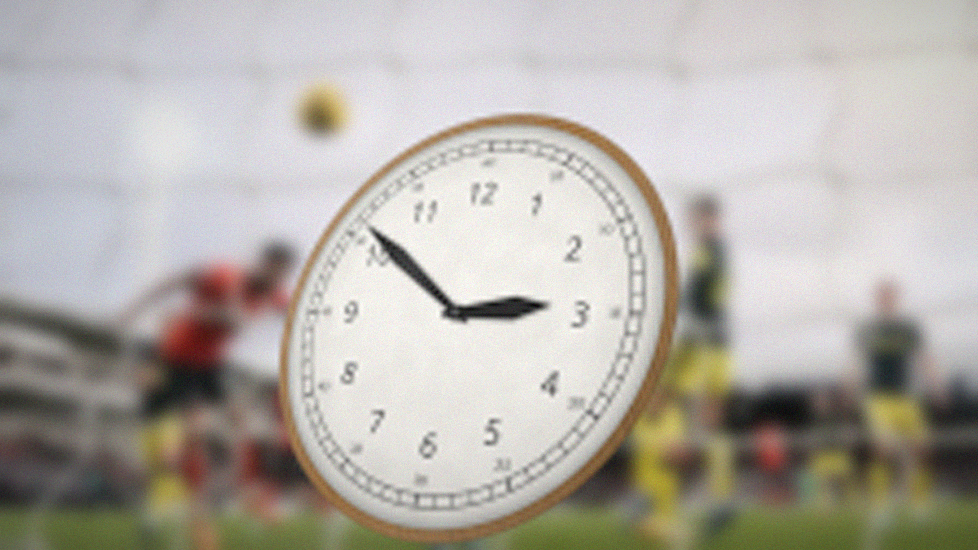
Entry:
2,51
